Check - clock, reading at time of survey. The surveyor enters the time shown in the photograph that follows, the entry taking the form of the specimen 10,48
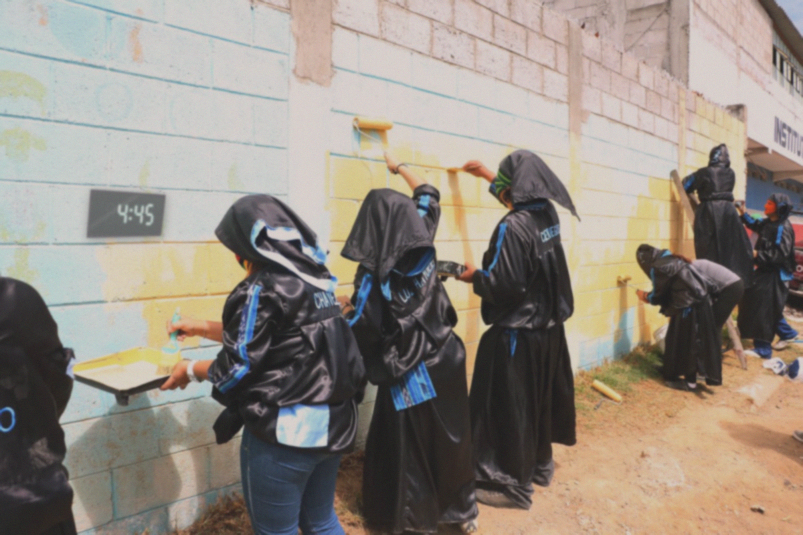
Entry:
4,45
